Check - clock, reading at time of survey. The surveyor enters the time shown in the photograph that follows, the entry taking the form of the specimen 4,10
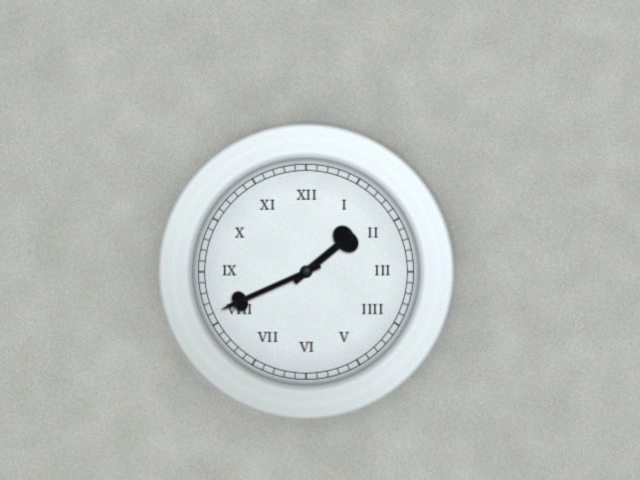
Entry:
1,41
